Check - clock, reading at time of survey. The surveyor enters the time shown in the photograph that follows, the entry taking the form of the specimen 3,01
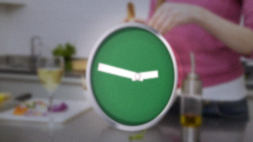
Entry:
2,47
